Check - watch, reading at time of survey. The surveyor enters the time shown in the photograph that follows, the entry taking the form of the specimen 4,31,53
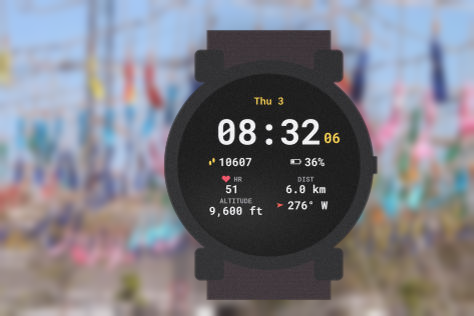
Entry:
8,32,06
